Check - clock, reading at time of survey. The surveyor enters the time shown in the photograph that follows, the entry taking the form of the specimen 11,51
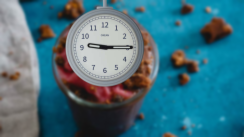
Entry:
9,15
